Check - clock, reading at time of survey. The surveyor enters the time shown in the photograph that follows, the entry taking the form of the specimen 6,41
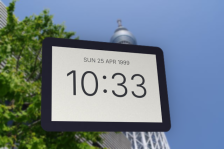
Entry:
10,33
